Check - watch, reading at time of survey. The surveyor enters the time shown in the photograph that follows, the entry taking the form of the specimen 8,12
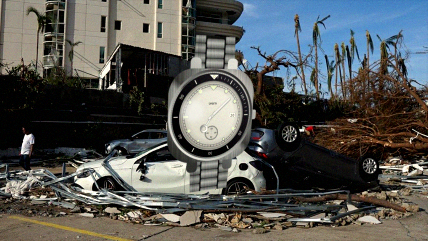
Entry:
7,08
